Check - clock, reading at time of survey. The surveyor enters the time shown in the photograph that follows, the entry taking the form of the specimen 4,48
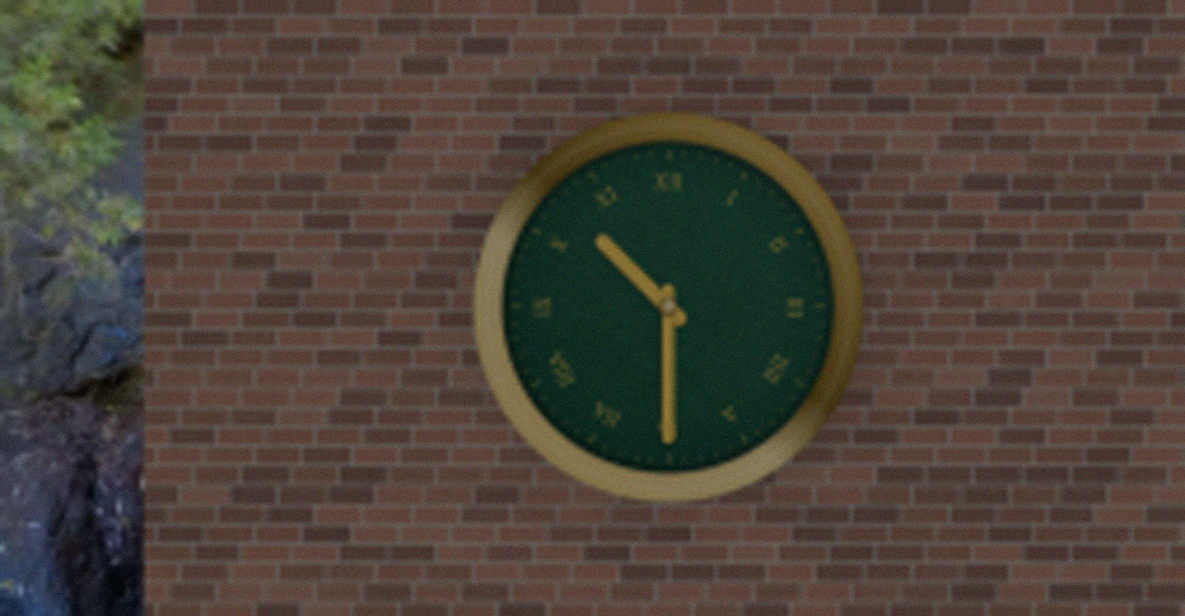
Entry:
10,30
